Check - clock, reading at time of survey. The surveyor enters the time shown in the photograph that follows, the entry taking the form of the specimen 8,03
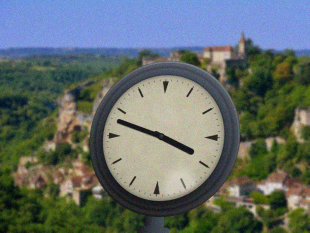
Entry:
3,48
